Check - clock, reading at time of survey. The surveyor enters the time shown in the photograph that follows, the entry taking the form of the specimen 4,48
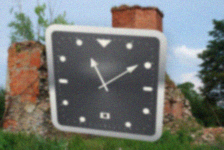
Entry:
11,09
